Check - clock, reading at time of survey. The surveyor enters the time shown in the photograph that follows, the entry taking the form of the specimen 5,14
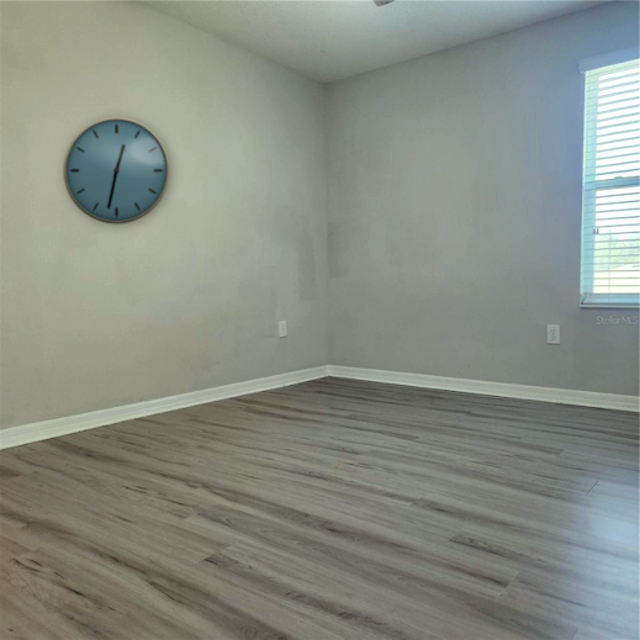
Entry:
12,32
